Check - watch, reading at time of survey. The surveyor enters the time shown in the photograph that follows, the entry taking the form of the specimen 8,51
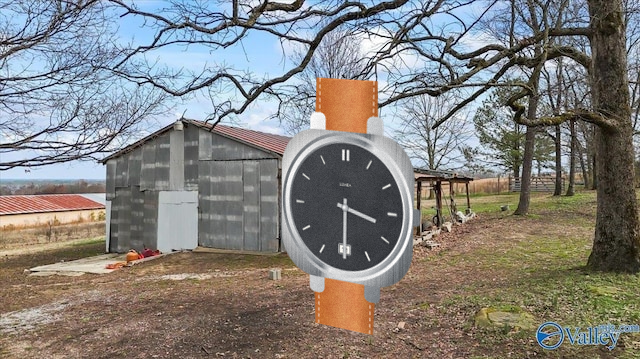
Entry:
3,30
